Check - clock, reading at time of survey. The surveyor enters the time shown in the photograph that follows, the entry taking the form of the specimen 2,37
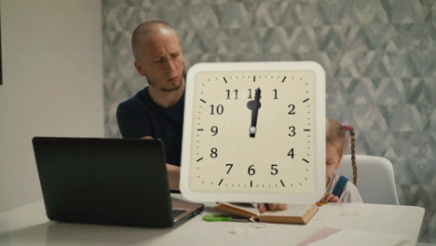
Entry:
12,01
